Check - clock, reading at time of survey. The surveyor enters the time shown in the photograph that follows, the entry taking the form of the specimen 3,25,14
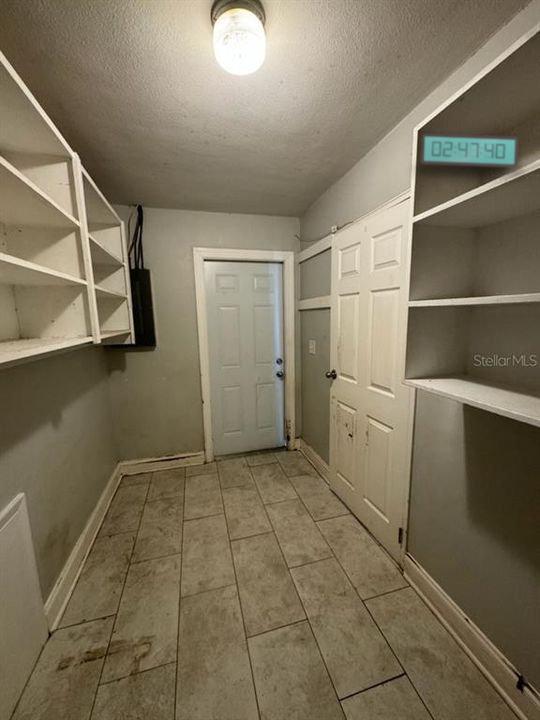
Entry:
2,47,40
